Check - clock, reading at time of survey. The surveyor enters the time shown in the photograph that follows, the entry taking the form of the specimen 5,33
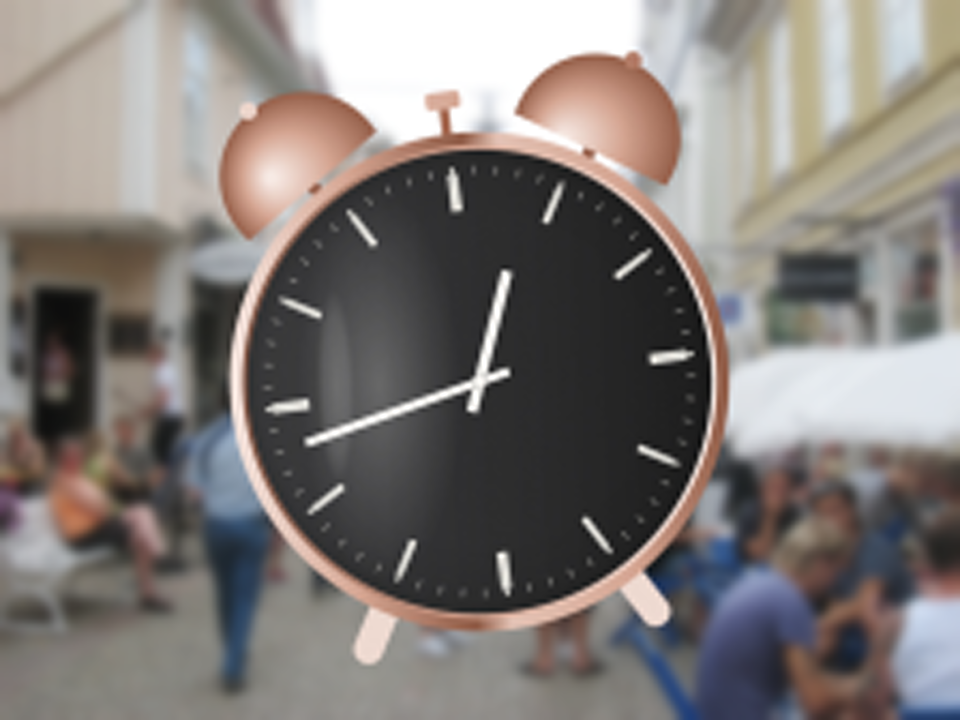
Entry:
12,43
